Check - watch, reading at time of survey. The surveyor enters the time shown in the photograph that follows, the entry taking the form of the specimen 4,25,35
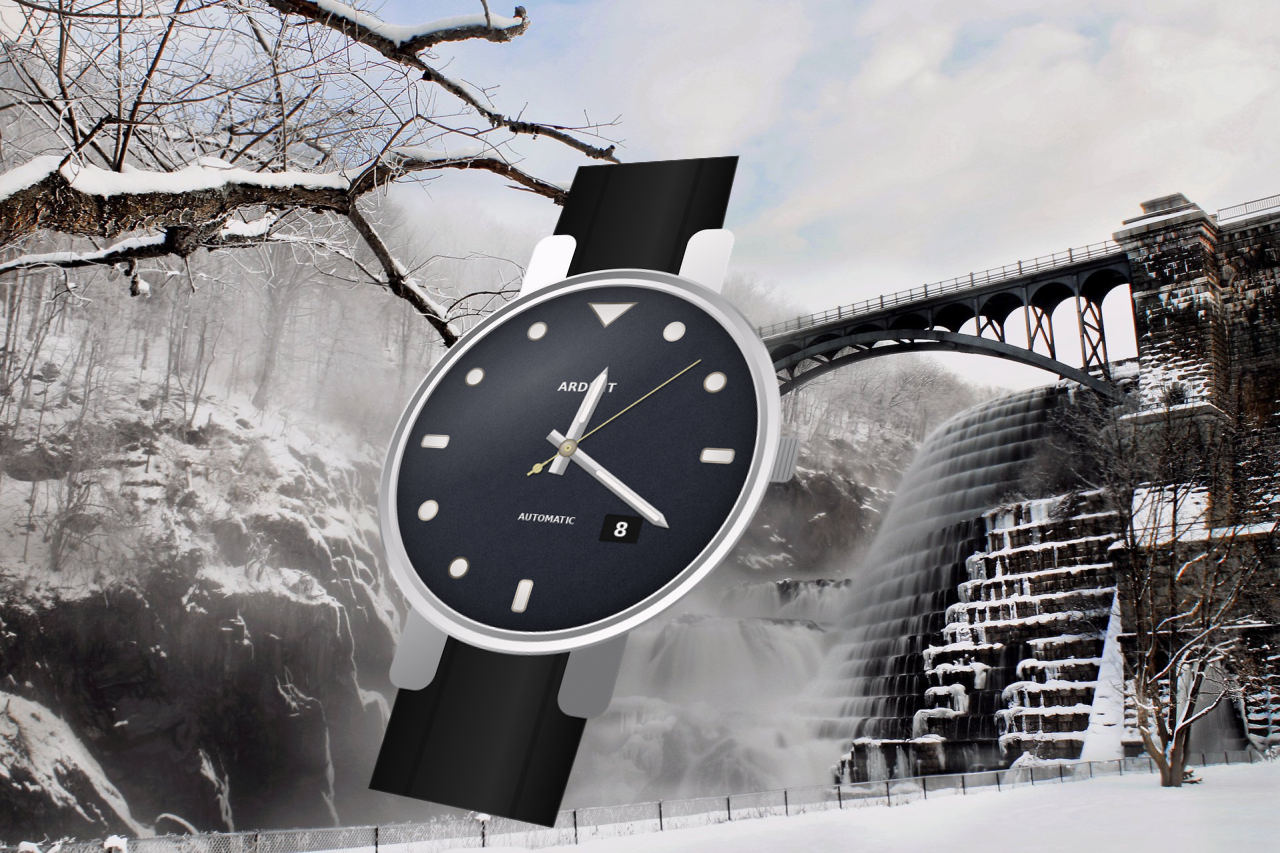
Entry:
12,20,08
